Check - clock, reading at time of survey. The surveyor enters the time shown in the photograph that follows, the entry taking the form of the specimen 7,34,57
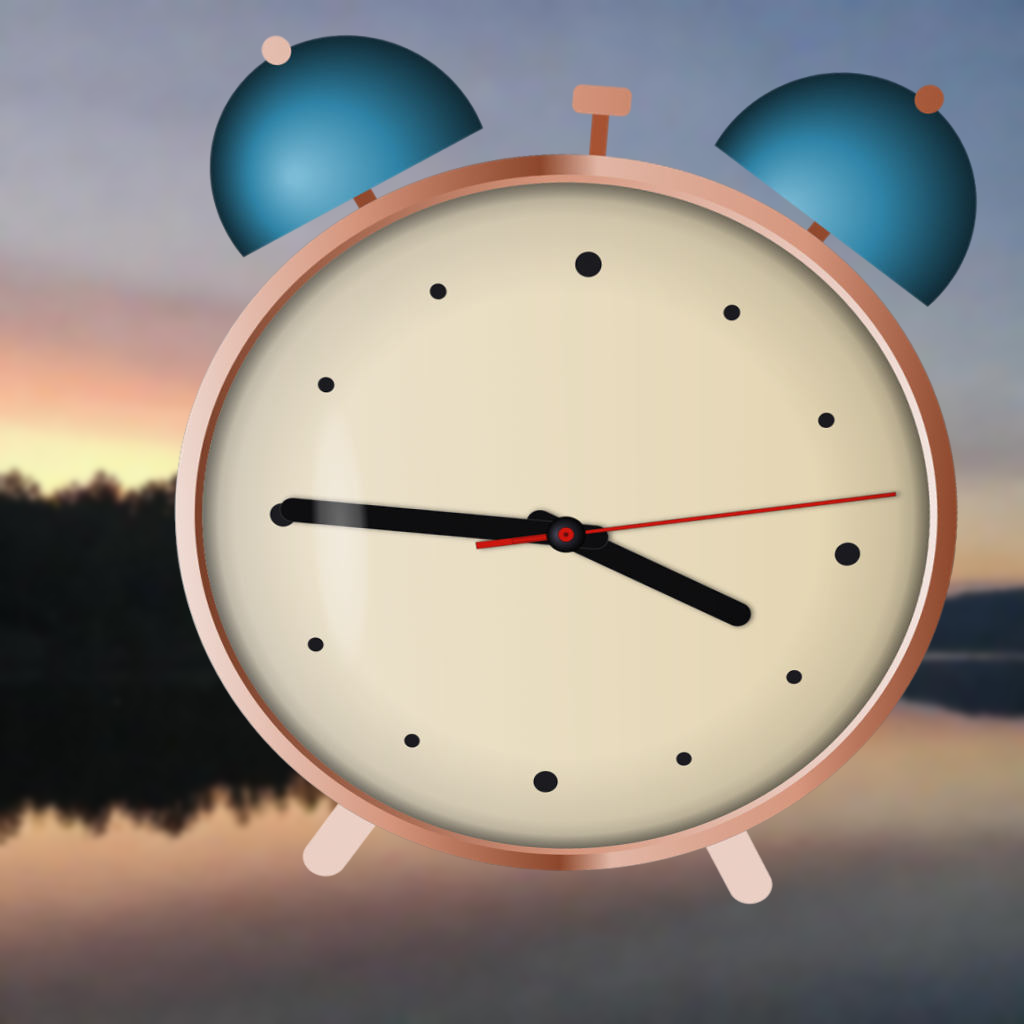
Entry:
3,45,13
